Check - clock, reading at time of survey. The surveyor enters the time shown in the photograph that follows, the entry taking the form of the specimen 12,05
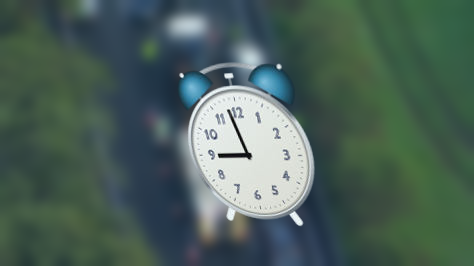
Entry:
8,58
